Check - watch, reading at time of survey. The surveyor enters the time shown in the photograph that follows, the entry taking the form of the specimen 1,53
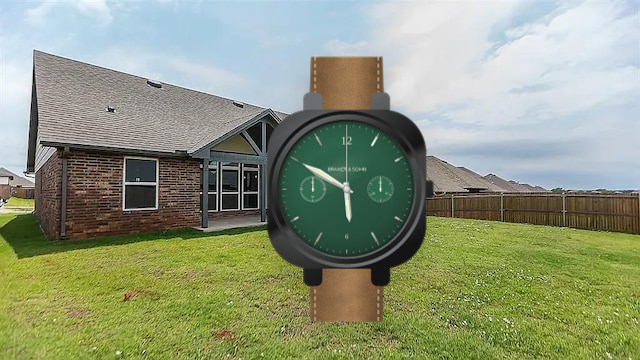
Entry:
5,50
